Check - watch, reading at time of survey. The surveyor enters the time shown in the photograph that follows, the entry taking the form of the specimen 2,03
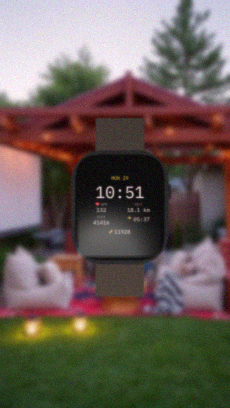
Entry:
10,51
